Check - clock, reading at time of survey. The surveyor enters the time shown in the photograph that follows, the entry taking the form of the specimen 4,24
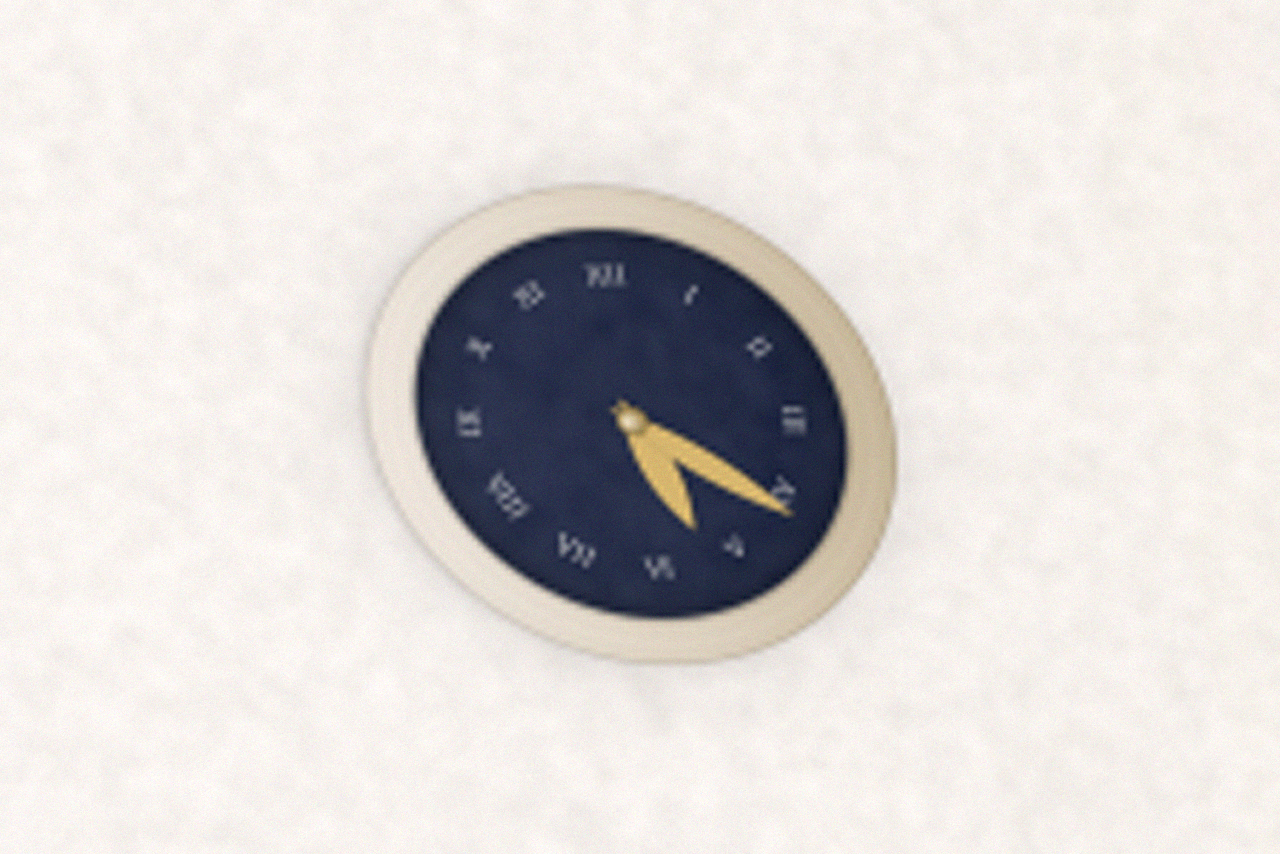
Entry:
5,21
